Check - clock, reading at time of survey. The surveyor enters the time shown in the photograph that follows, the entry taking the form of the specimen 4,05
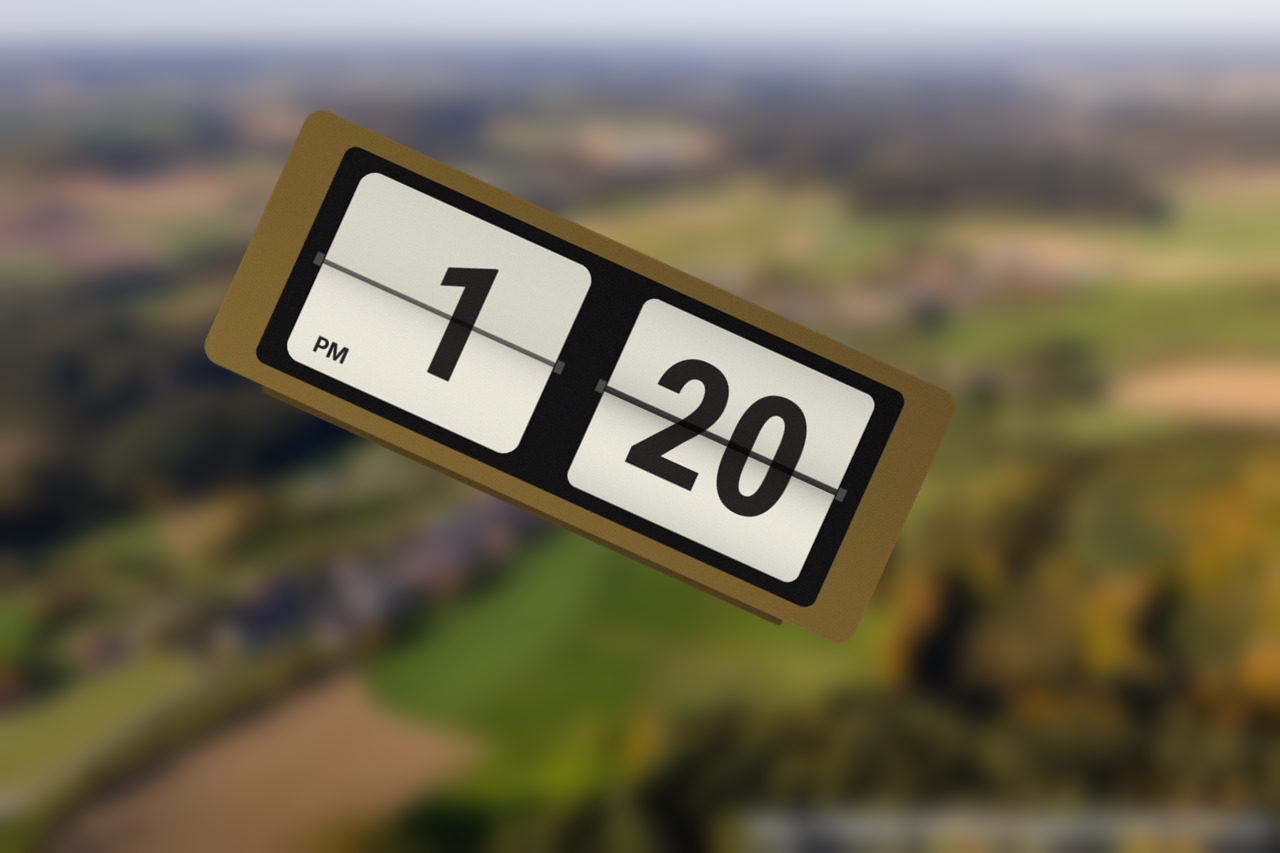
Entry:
1,20
